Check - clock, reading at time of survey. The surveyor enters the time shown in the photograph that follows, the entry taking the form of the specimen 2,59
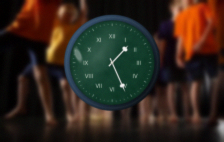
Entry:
1,26
